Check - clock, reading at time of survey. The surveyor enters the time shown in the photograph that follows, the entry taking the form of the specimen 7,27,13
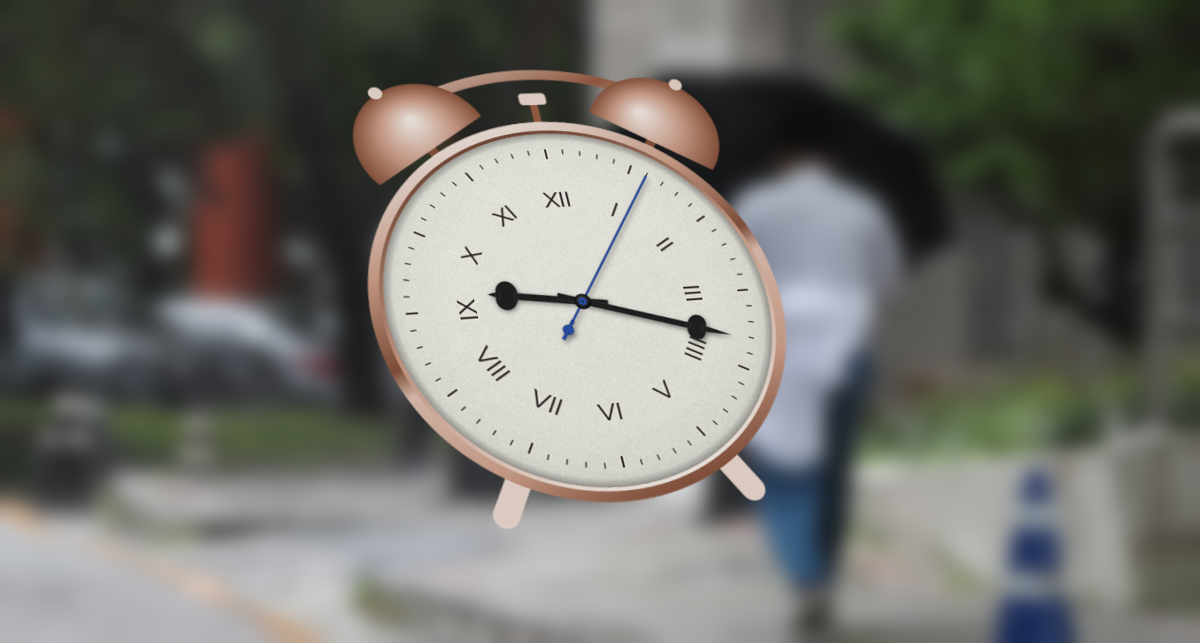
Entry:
9,18,06
